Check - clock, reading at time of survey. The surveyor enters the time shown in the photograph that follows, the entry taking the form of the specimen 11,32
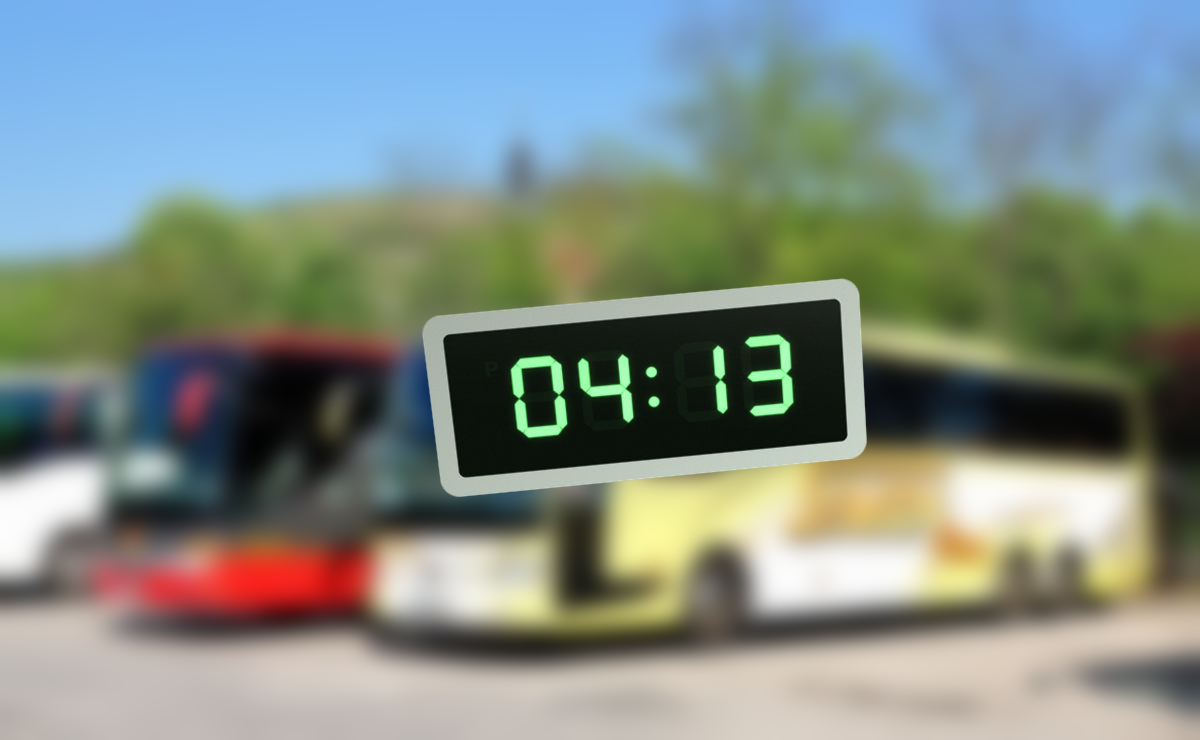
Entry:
4,13
